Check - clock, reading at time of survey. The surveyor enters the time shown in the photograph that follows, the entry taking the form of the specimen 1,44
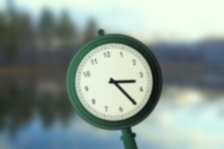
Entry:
3,25
